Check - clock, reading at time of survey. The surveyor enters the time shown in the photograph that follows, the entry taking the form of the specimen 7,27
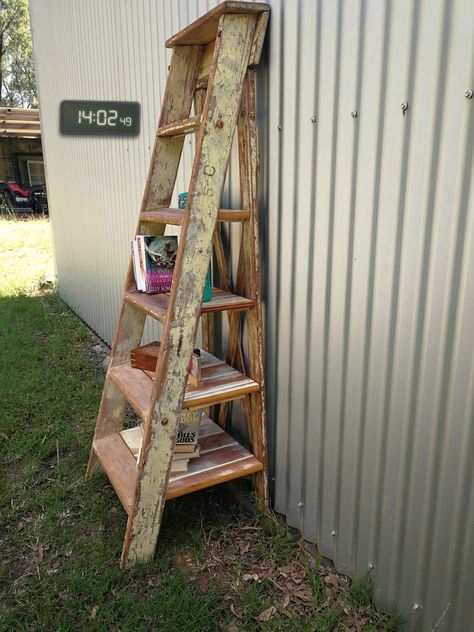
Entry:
14,02
